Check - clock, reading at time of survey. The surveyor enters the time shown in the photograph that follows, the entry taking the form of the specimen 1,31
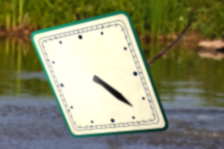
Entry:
4,23
